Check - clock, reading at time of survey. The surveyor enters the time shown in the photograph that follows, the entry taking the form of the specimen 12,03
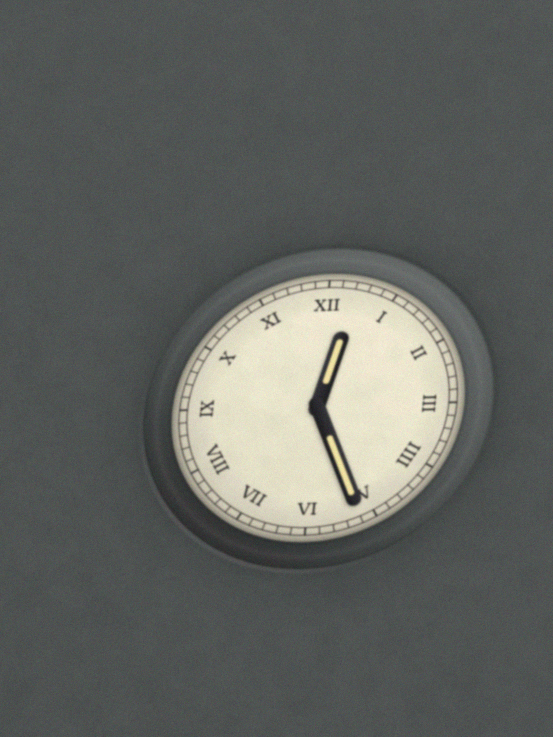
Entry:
12,26
